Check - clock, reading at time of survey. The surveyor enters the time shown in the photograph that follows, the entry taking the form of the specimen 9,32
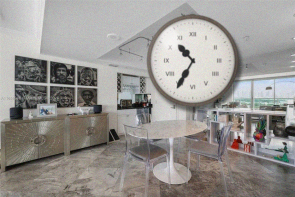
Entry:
10,35
